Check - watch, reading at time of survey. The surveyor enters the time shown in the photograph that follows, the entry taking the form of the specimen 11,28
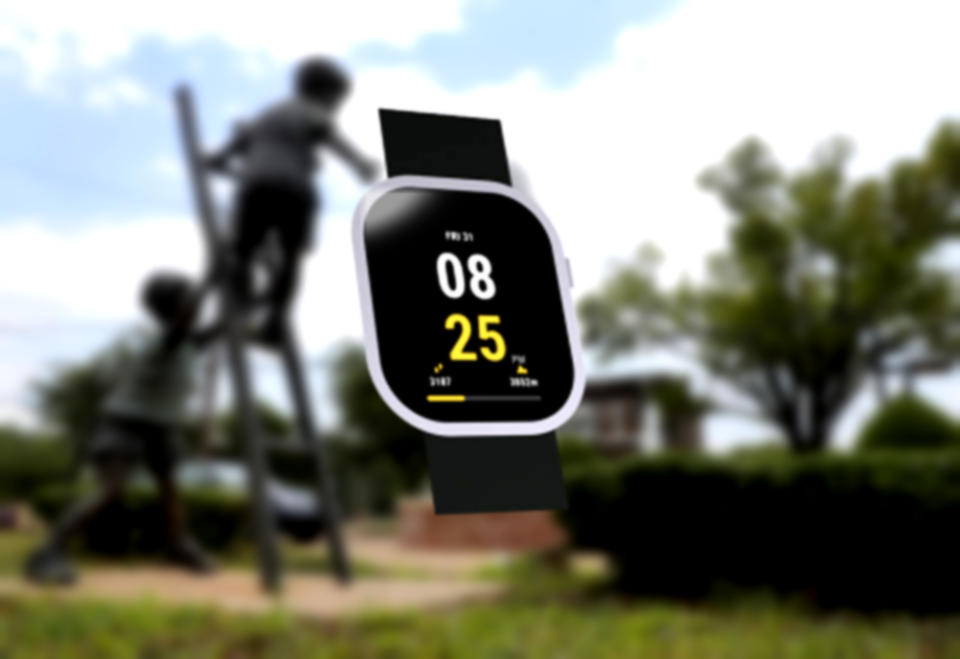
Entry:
8,25
